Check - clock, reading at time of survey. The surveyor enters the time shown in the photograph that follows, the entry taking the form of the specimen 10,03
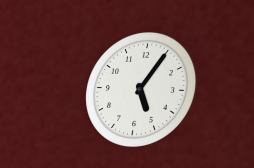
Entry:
5,05
